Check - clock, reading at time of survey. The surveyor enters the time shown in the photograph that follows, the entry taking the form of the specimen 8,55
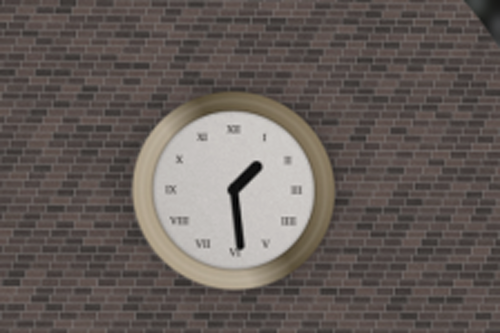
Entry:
1,29
